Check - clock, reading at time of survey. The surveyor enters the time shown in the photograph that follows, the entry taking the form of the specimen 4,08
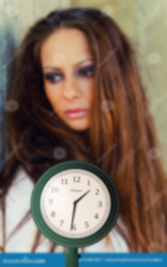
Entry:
1,31
